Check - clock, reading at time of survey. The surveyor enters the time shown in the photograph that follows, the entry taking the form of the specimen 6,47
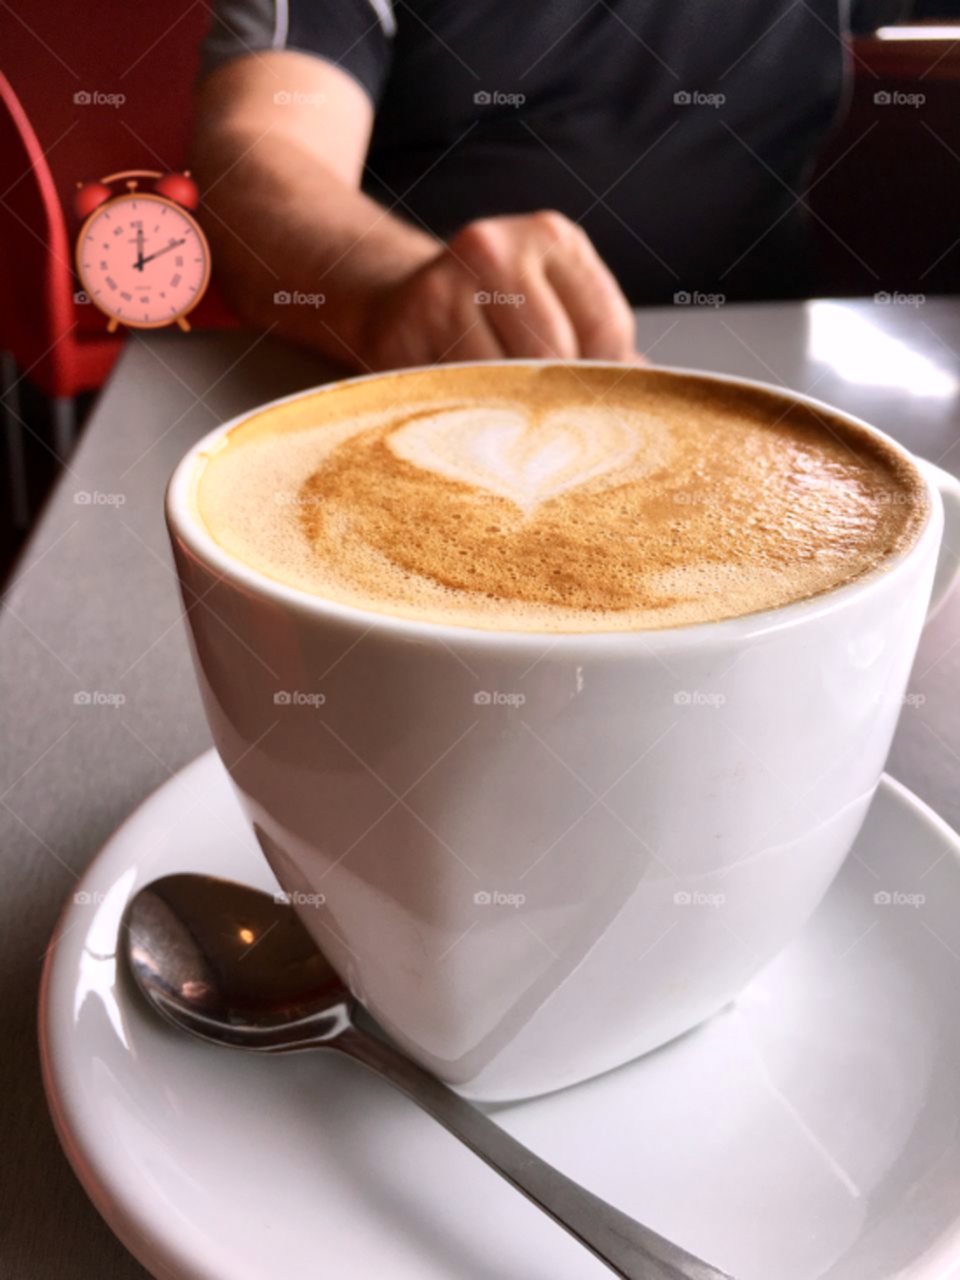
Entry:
12,11
